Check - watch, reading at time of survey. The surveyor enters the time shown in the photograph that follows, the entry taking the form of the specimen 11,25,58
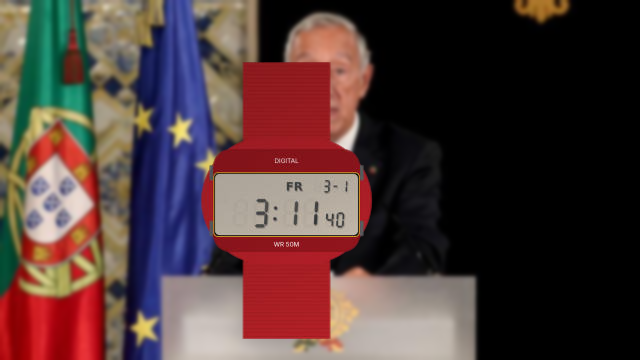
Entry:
3,11,40
